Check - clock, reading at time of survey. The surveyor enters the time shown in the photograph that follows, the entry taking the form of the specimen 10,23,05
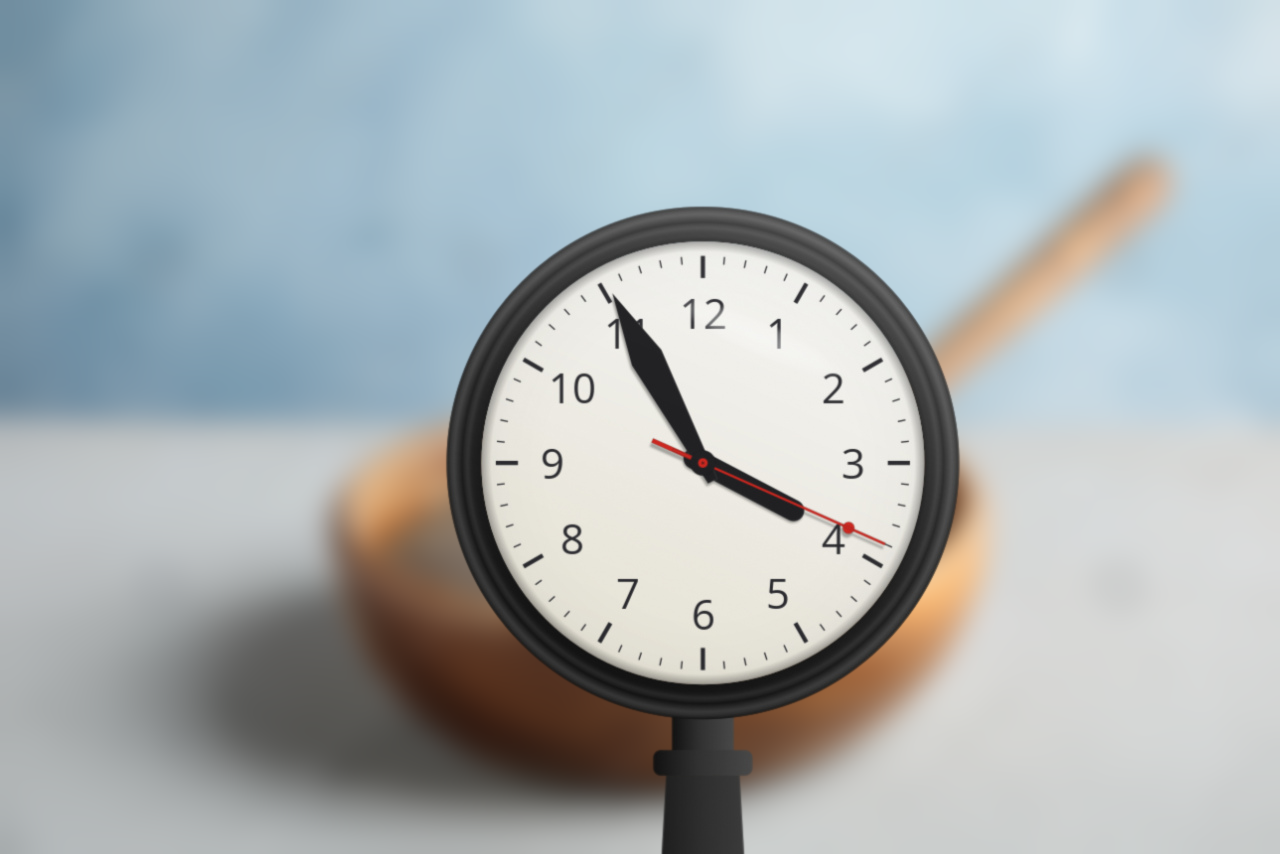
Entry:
3,55,19
